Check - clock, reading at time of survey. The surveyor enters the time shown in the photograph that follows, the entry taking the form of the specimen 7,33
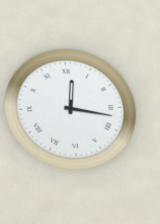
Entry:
12,17
